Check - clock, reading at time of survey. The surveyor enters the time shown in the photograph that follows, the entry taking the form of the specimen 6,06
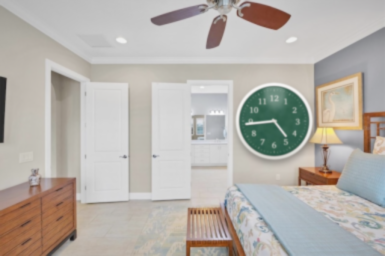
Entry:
4,44
